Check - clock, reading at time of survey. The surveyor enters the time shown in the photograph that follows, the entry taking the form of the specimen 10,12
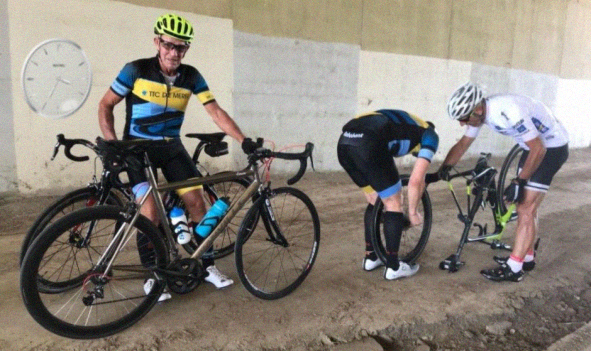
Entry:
3,35
